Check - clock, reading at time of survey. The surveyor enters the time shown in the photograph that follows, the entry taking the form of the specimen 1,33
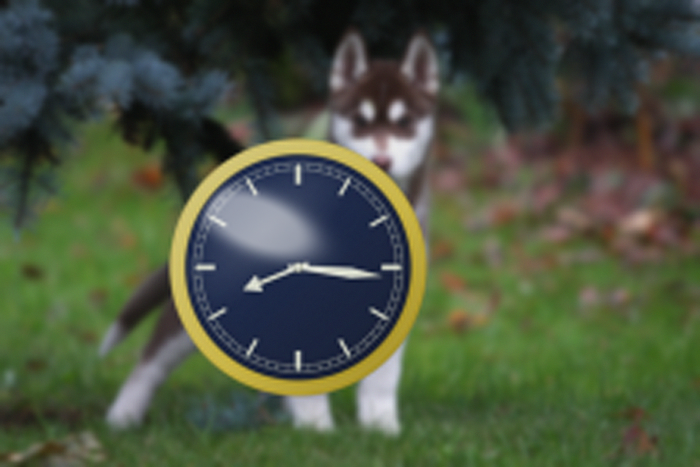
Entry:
8,16
